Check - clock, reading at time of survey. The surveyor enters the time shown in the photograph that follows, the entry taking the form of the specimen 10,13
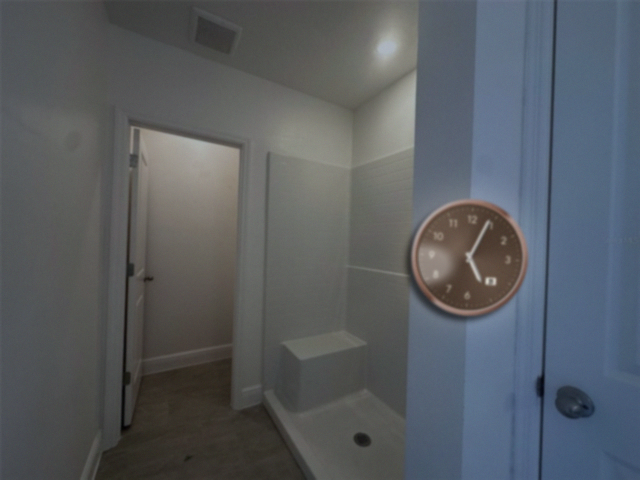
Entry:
5,04
